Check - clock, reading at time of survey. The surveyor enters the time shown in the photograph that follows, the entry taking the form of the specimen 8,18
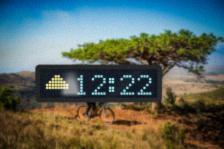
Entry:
12,22
